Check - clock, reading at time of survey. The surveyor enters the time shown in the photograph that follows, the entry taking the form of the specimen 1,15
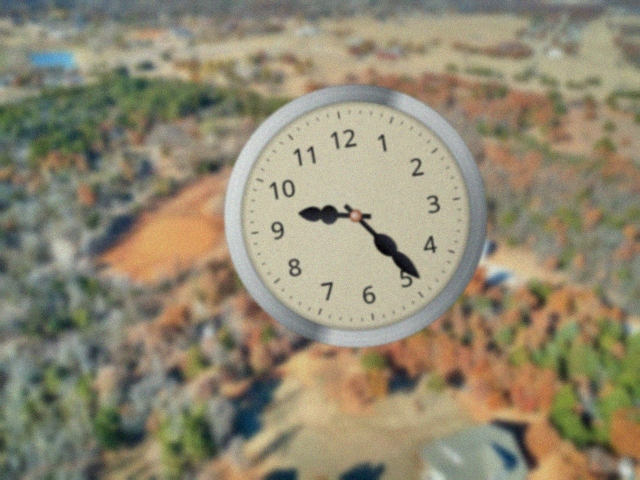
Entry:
9,24
